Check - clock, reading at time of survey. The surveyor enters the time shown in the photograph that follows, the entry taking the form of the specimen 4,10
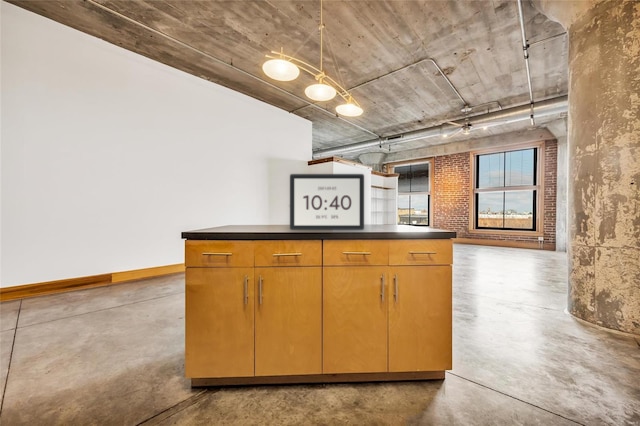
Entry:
10,40
